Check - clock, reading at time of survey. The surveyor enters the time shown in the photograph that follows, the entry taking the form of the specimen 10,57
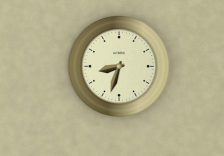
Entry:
8,33
